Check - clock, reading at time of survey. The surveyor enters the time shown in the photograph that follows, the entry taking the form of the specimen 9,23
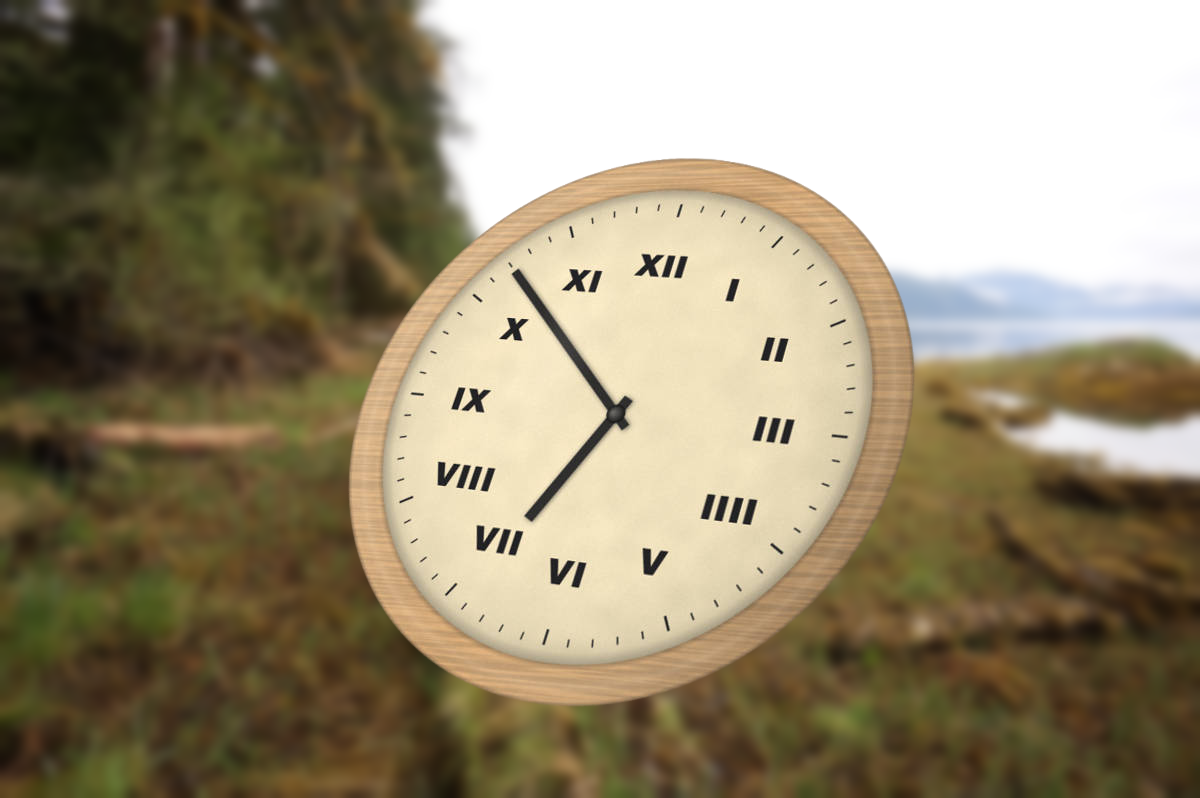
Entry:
6,52
